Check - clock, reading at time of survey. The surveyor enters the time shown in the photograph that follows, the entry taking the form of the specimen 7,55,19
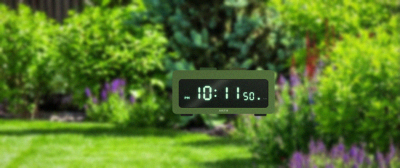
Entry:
10,11,50
